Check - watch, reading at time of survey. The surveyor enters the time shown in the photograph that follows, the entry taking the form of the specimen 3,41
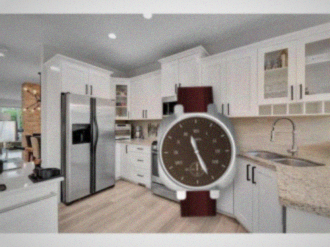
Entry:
11,26
